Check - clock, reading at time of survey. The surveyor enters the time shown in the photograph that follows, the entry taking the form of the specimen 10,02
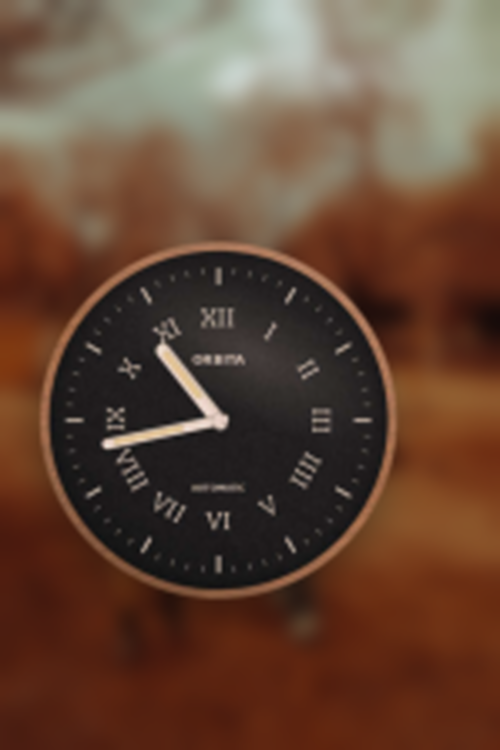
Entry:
10,43
